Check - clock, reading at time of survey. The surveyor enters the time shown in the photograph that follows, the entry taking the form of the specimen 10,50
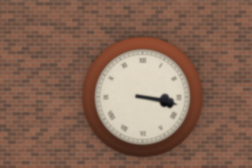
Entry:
3,17
